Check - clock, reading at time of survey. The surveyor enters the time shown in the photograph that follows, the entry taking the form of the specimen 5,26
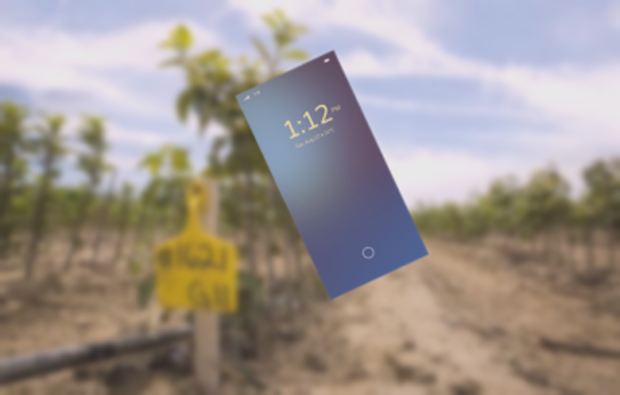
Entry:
1,12
